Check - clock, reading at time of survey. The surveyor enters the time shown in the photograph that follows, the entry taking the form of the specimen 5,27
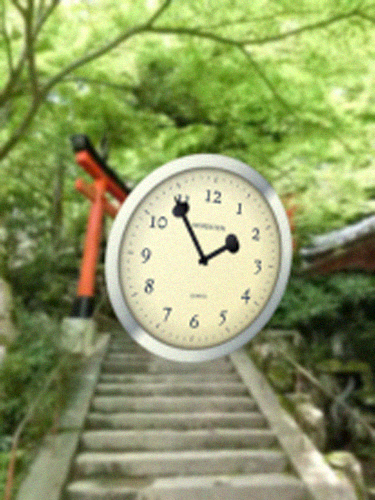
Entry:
1,54
